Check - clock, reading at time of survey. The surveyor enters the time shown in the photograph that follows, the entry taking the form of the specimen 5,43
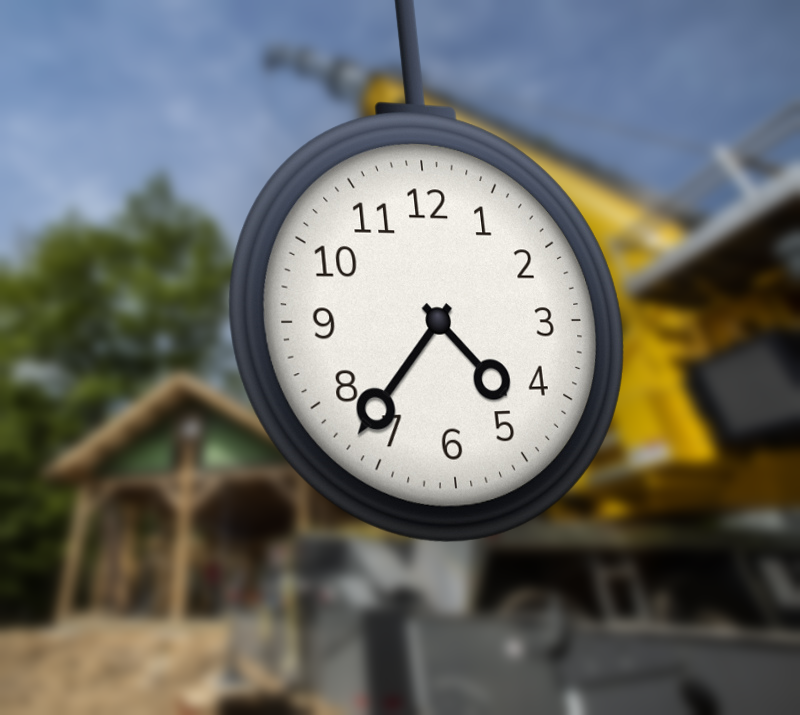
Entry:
4,37
